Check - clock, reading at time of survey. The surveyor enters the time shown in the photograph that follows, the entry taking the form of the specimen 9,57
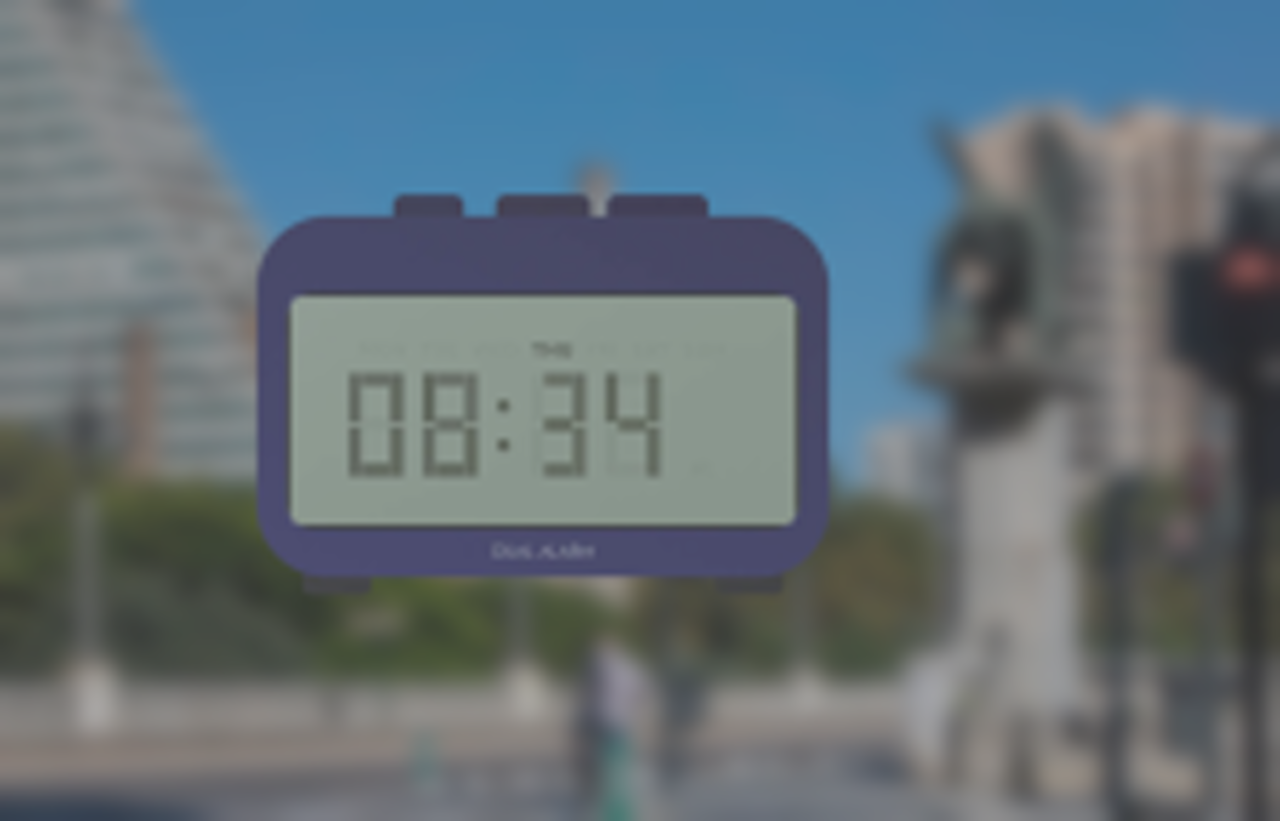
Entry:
8,34
